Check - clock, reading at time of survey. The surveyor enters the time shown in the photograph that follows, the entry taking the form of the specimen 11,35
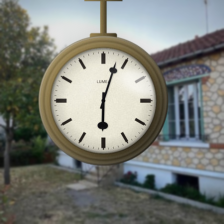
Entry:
6,03
